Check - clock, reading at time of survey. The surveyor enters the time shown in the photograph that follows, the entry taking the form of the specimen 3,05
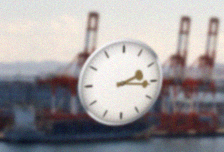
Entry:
2,16
